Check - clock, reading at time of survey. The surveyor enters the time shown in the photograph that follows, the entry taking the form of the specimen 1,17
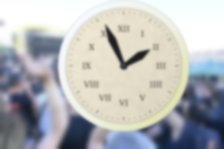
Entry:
1,56
